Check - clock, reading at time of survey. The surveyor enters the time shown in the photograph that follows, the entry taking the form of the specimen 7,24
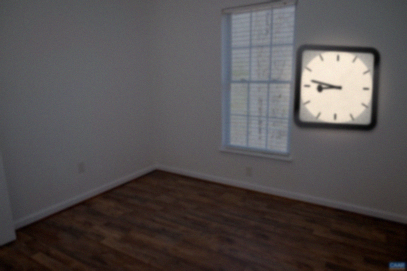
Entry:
8,47
